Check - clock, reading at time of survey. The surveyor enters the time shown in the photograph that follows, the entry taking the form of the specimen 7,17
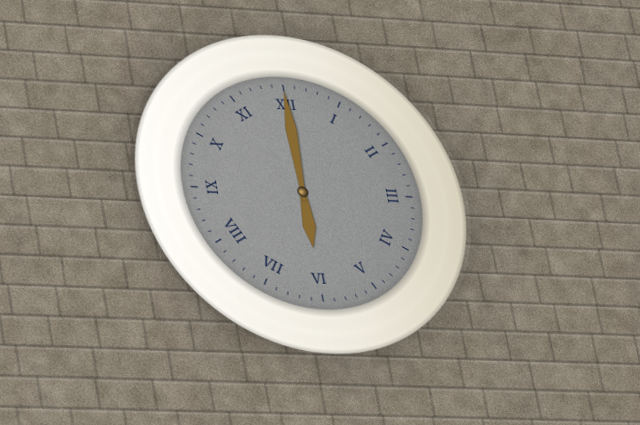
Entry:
6,00
